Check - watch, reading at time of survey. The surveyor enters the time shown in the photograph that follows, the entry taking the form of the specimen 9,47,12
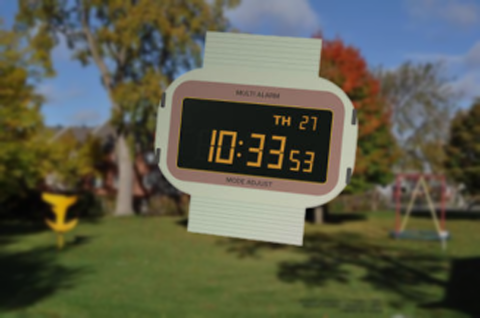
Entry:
10,33,53
